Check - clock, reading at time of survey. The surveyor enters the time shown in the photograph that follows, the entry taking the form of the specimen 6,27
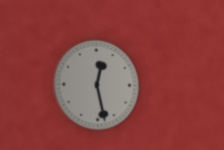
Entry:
12,28
